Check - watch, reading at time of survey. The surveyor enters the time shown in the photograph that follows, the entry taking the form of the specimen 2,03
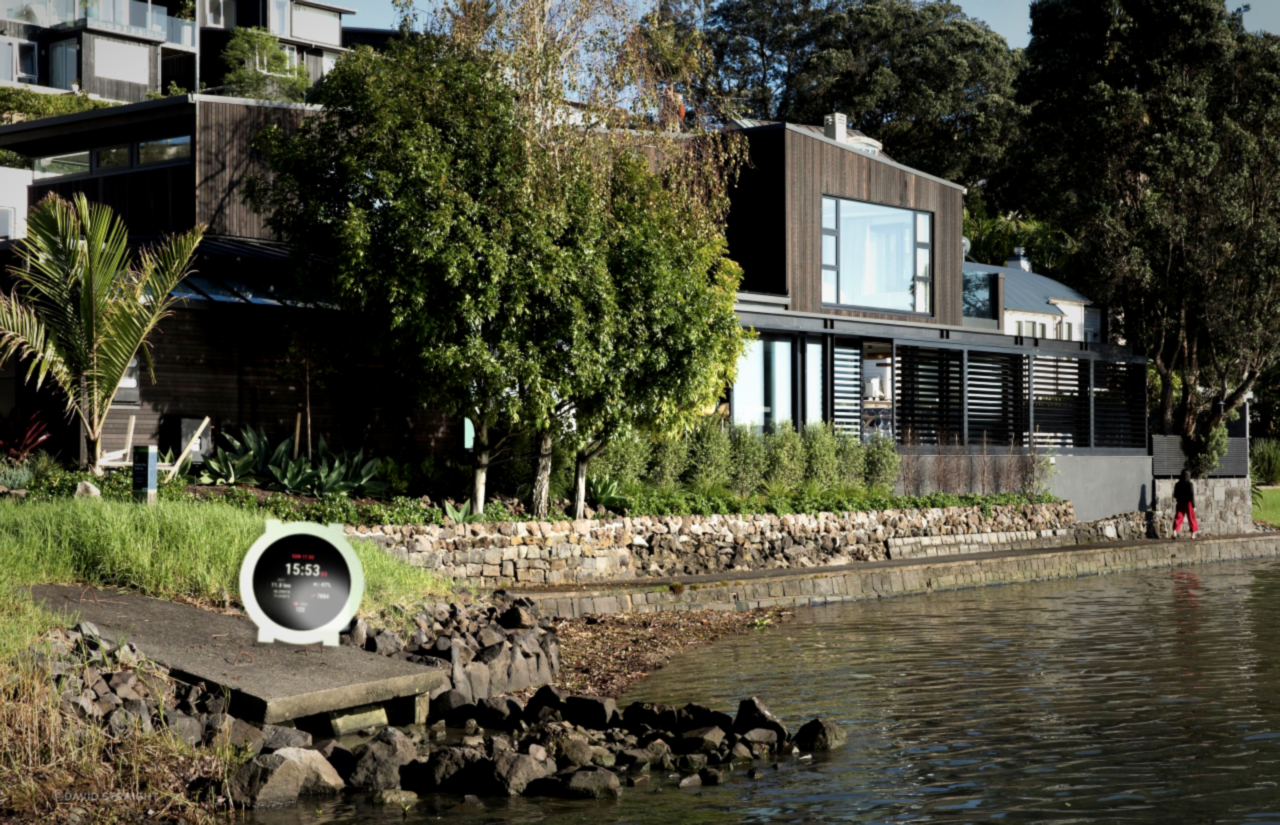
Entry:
15,53
